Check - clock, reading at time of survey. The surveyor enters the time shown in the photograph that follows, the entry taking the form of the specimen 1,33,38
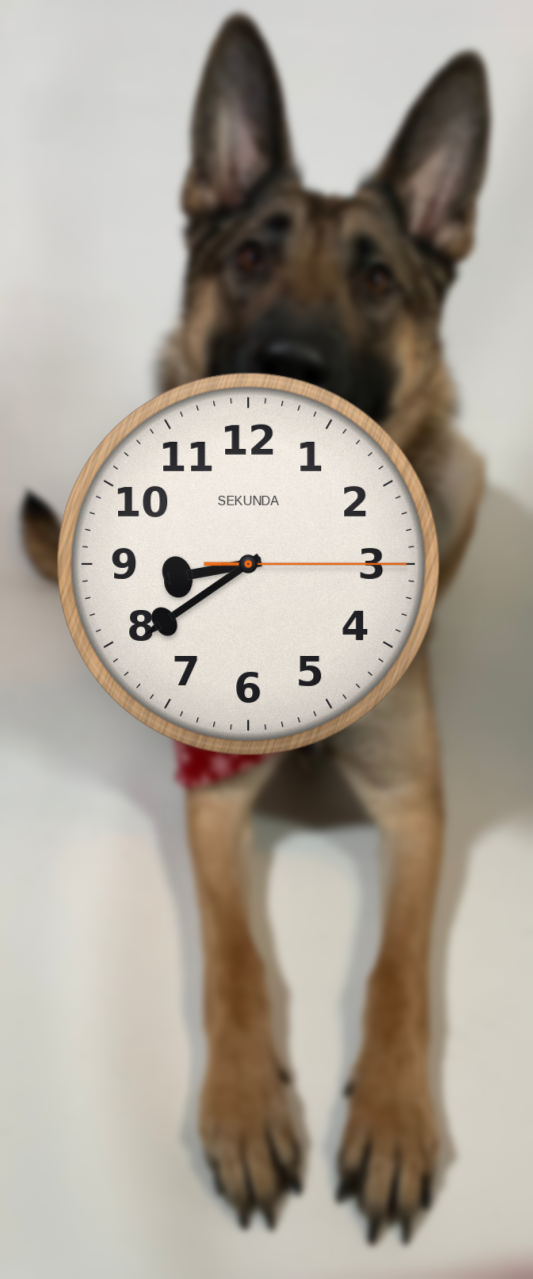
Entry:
8,39,15
